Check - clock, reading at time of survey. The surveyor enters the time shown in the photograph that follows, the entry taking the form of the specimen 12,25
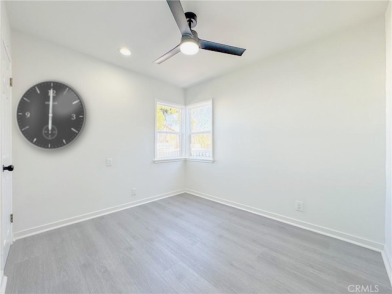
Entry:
6,00
